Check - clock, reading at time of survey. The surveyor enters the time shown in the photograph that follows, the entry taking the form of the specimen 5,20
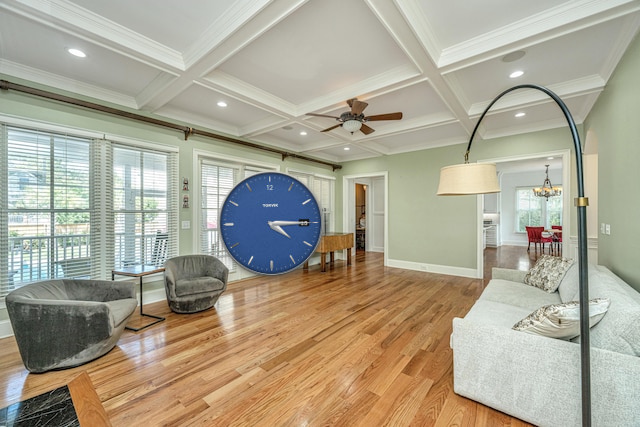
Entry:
4,15
